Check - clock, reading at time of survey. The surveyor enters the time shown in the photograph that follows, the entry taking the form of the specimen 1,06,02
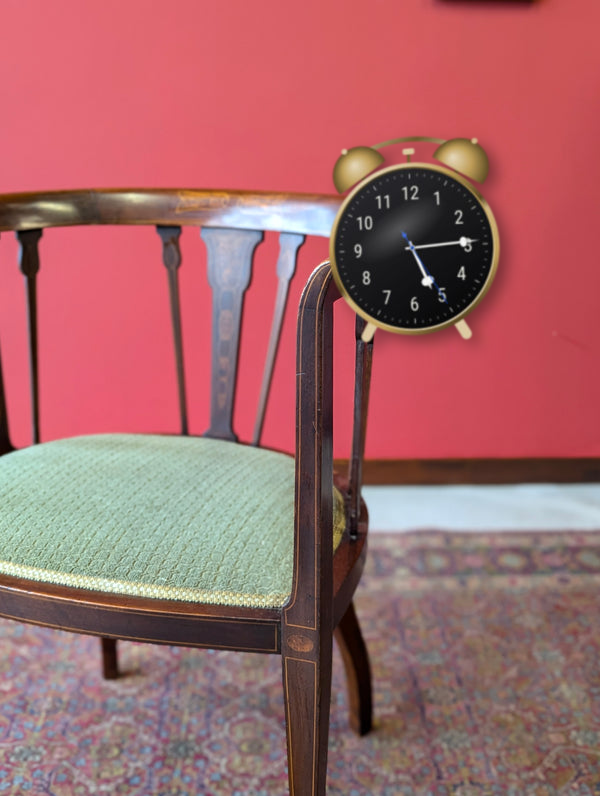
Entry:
5,14,25
